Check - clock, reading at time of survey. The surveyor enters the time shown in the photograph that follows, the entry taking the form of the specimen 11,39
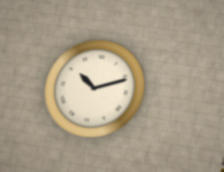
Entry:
10,11
